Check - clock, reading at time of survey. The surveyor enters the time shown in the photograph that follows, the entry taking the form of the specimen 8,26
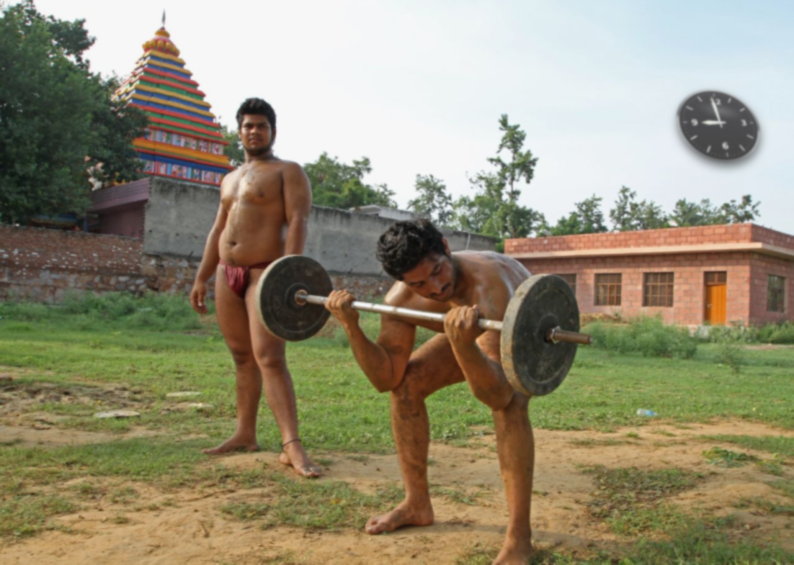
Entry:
8,59
